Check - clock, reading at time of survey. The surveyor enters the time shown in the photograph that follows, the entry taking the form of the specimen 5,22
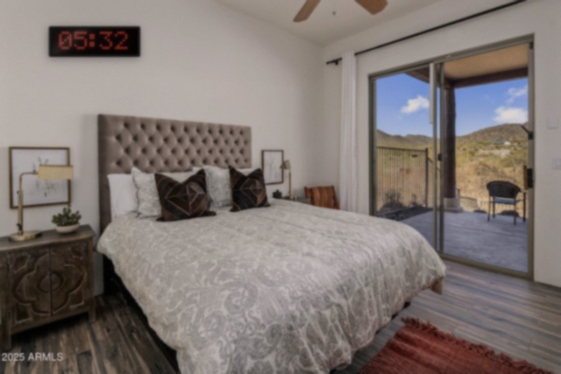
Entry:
5,32
